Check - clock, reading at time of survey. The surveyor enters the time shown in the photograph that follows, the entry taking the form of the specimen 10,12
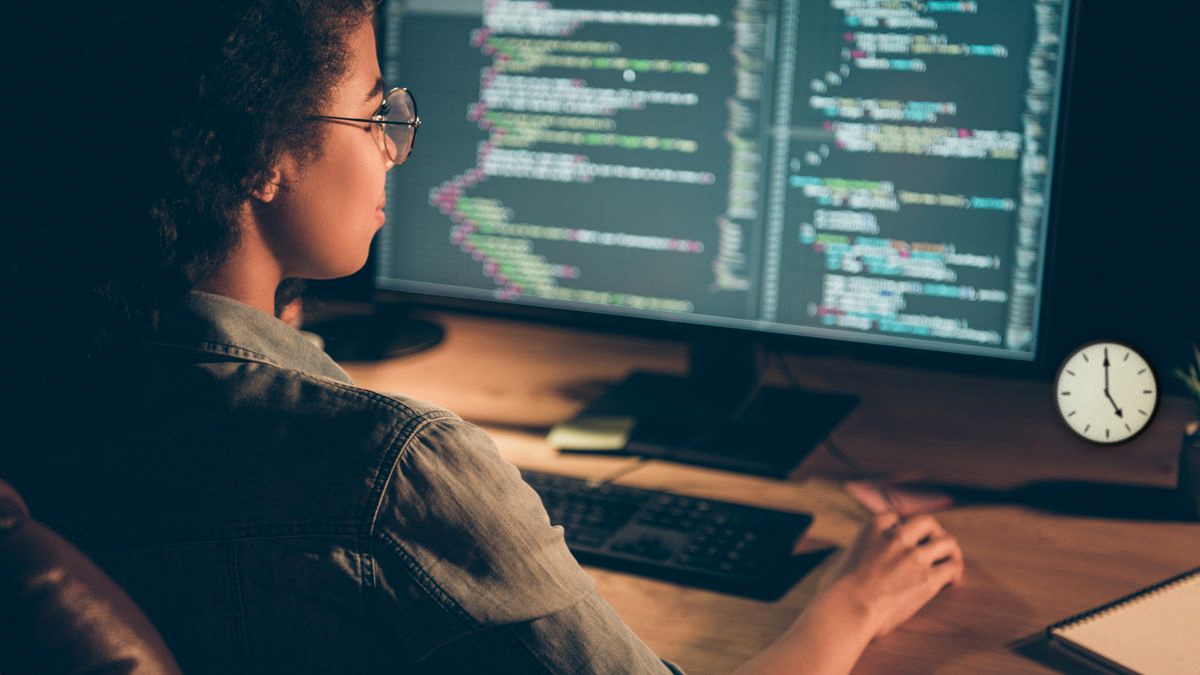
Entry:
5,00
